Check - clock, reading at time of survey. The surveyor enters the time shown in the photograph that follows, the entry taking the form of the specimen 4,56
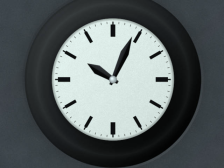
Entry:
10,04
